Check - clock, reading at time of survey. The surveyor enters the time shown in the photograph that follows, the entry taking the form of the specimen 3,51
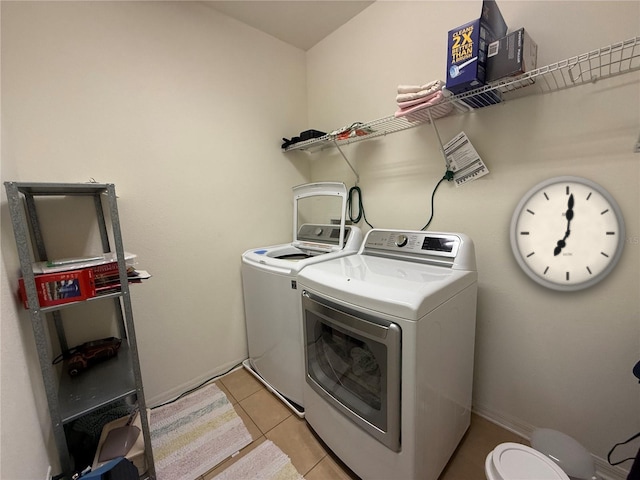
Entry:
7,01
